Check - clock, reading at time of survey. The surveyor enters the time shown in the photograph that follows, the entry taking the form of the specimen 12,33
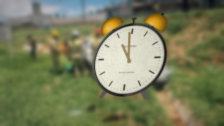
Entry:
10,59
